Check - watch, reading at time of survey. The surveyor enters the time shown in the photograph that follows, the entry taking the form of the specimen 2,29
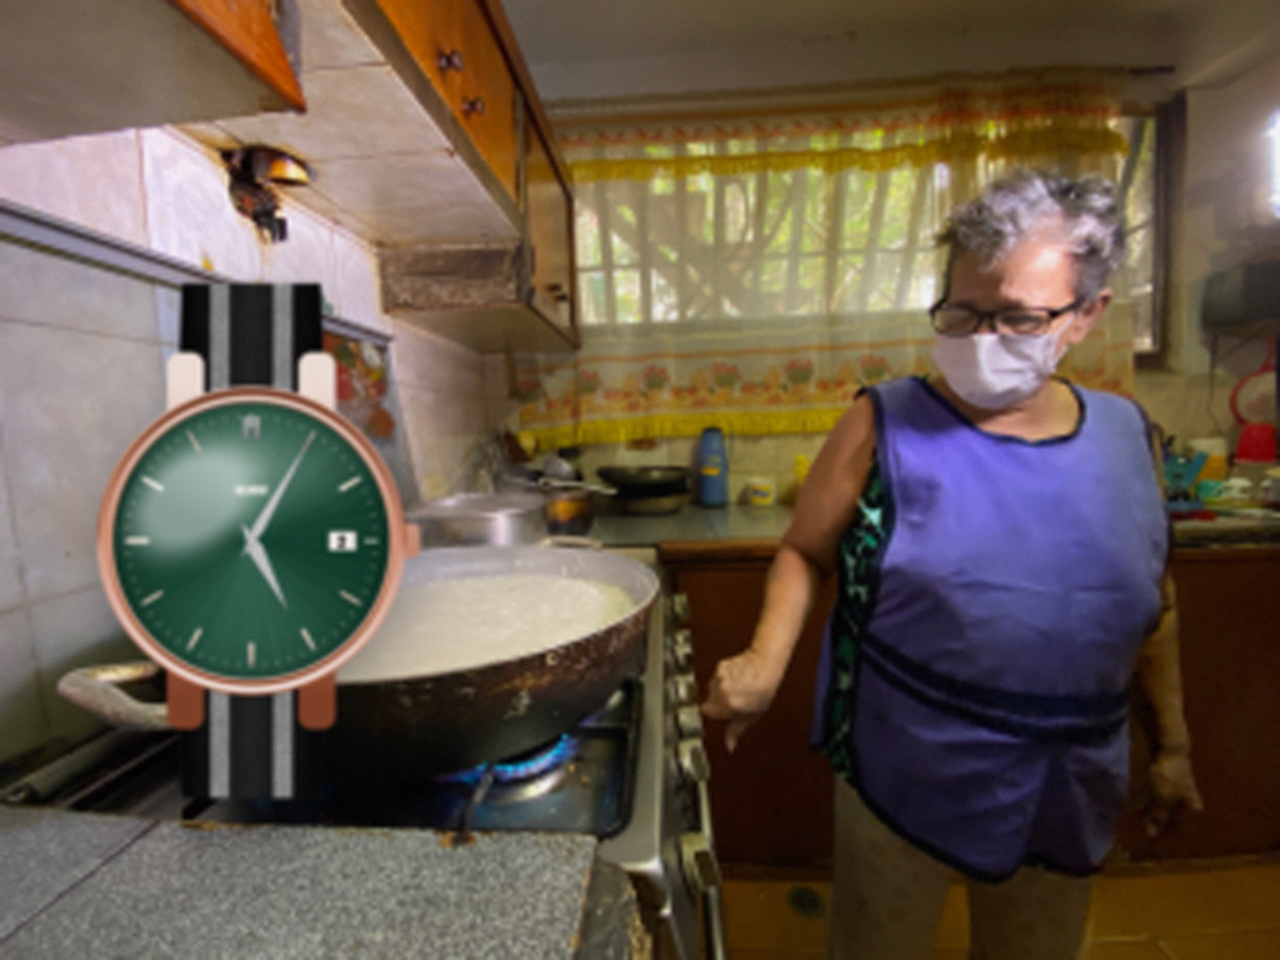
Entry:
5,05
